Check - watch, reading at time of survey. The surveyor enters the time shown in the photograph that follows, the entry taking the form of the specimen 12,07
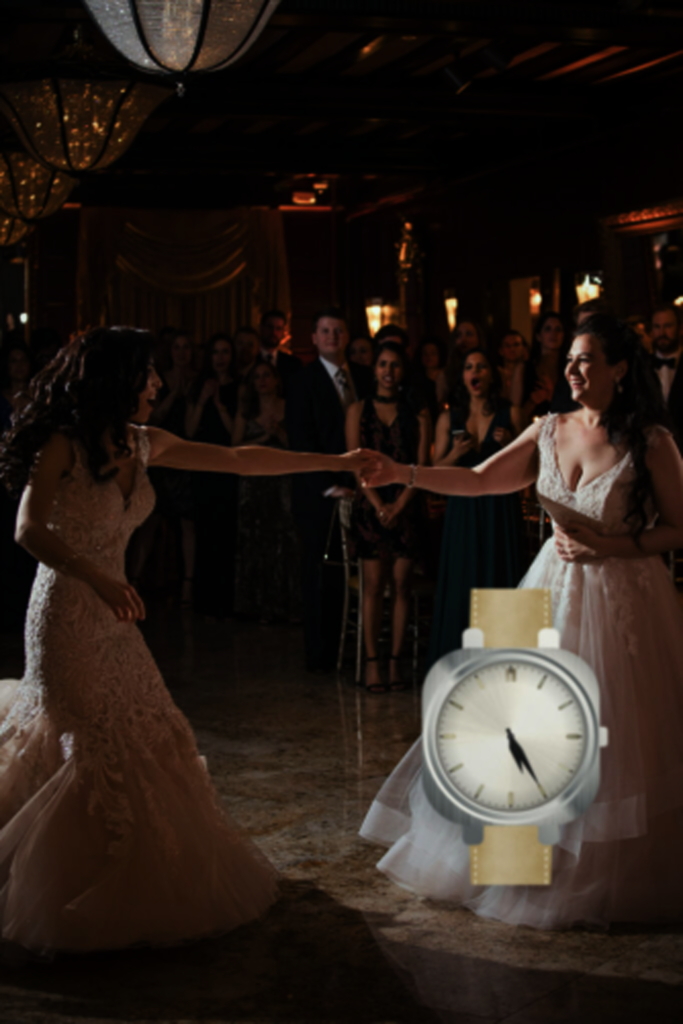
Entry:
5,25
